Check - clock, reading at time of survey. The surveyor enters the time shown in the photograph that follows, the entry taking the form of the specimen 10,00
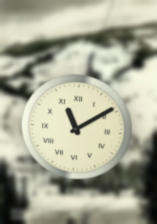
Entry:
11,09
